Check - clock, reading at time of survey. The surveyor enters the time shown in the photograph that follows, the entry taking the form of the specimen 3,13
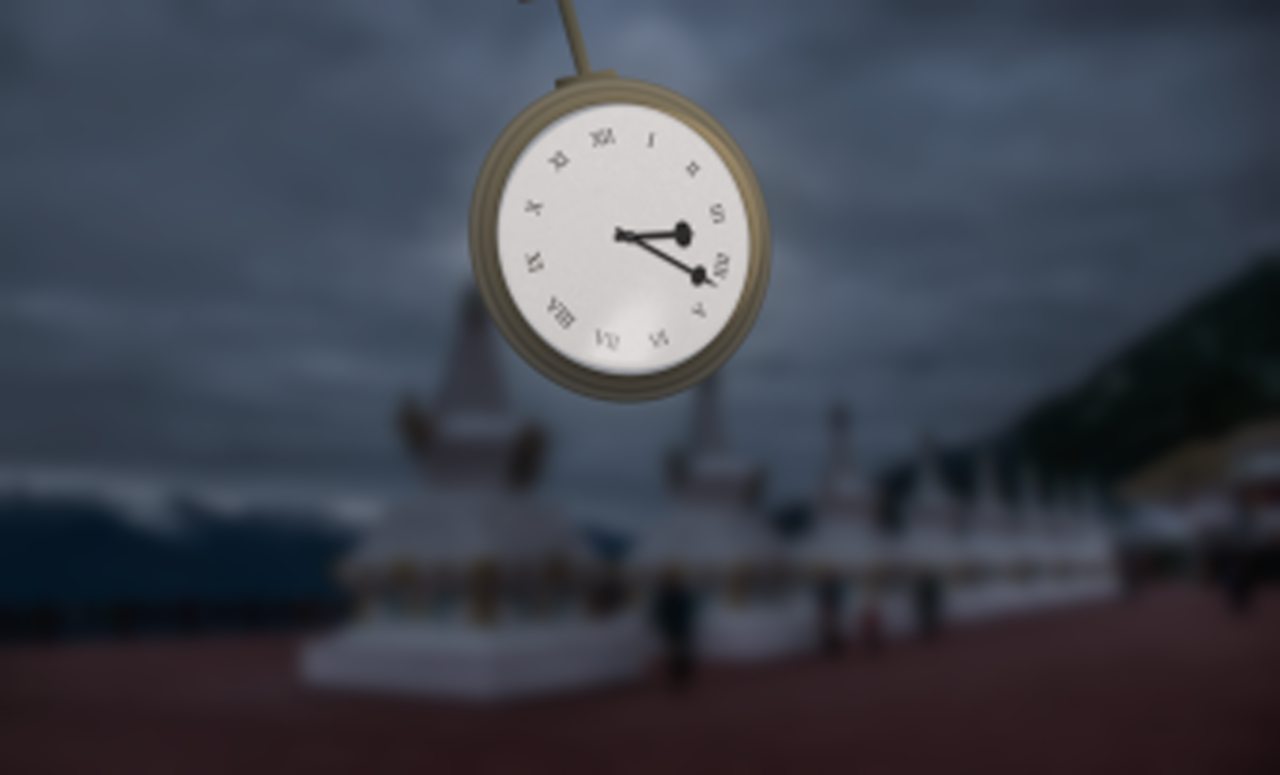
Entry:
3,22
